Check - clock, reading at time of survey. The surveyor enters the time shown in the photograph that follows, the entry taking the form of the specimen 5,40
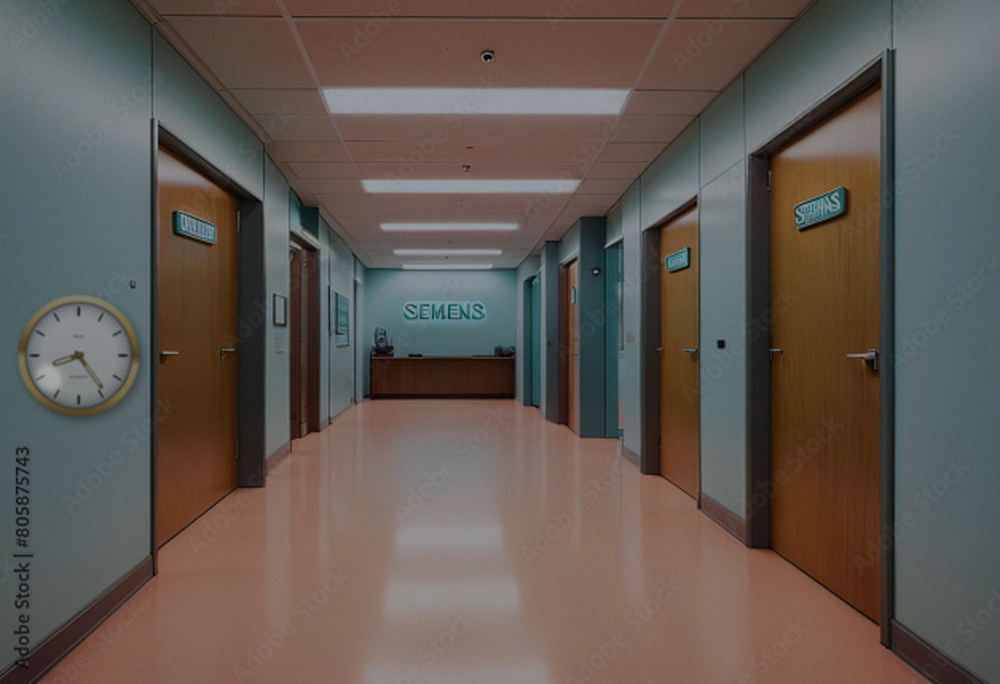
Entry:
8,24
